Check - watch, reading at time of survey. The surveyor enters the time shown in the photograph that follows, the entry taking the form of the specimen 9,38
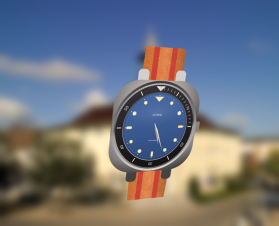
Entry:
5,26
